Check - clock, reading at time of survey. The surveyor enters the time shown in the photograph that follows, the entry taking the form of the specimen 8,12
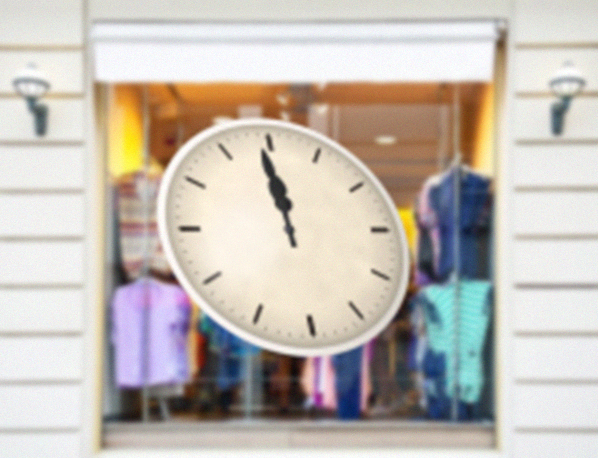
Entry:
11,59
